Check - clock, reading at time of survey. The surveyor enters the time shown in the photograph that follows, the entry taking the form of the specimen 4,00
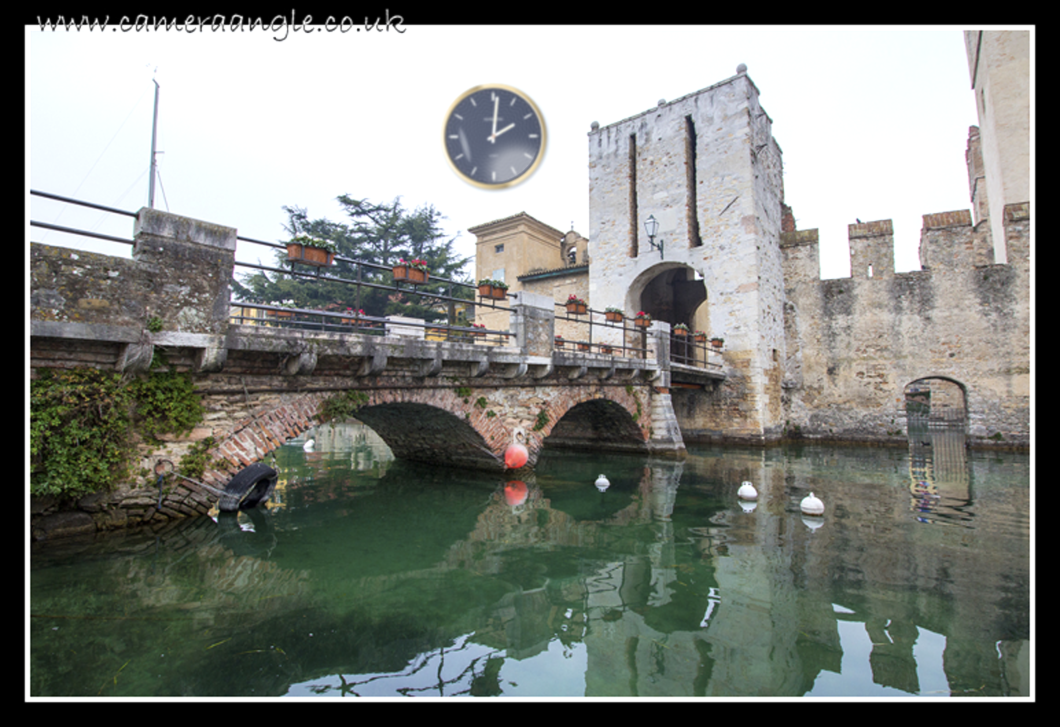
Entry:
2,01
